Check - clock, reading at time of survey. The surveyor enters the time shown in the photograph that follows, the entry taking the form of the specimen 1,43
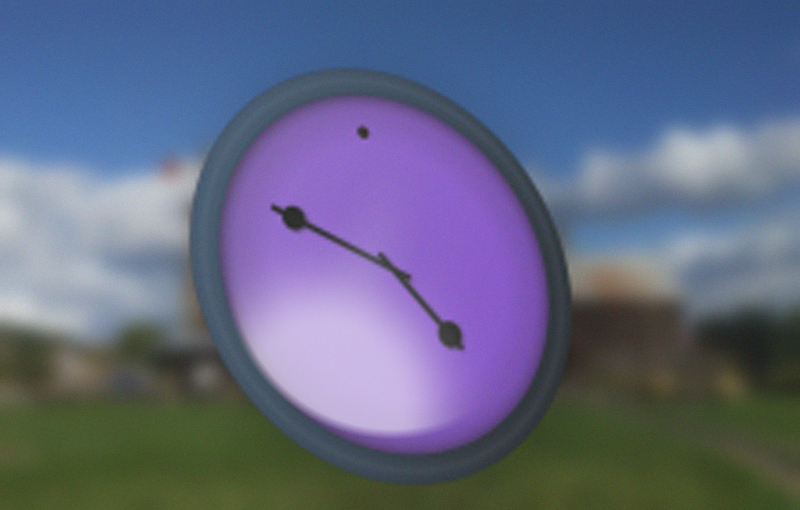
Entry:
4,50
